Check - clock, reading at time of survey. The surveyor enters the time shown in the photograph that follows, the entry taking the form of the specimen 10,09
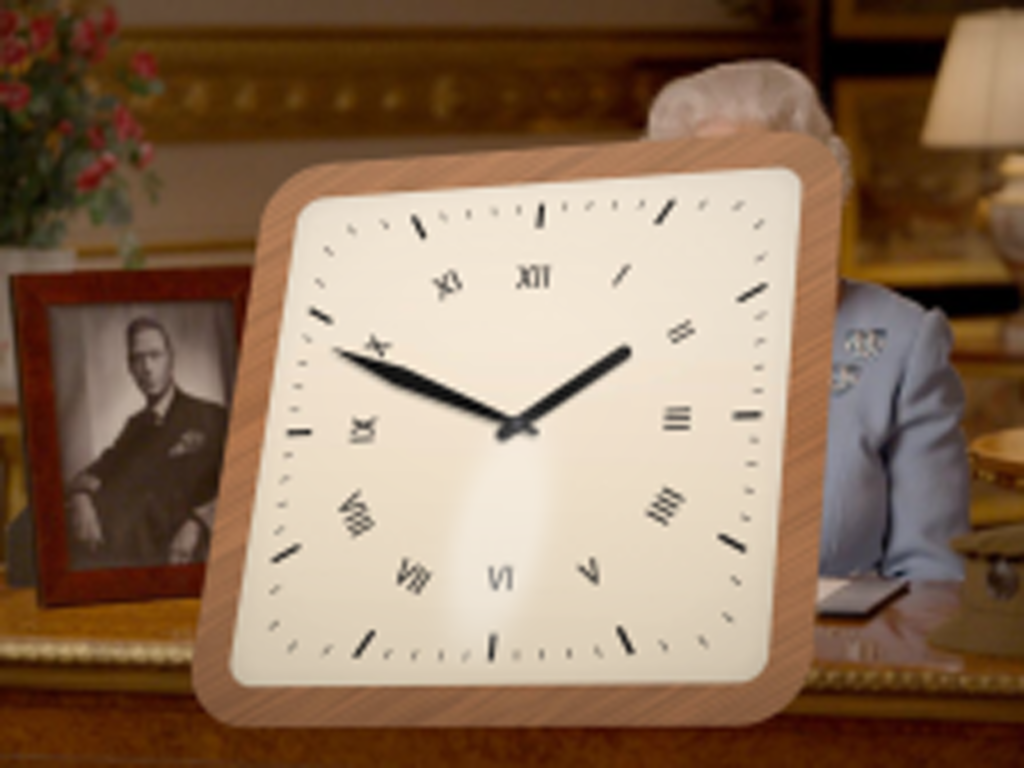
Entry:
1,49
